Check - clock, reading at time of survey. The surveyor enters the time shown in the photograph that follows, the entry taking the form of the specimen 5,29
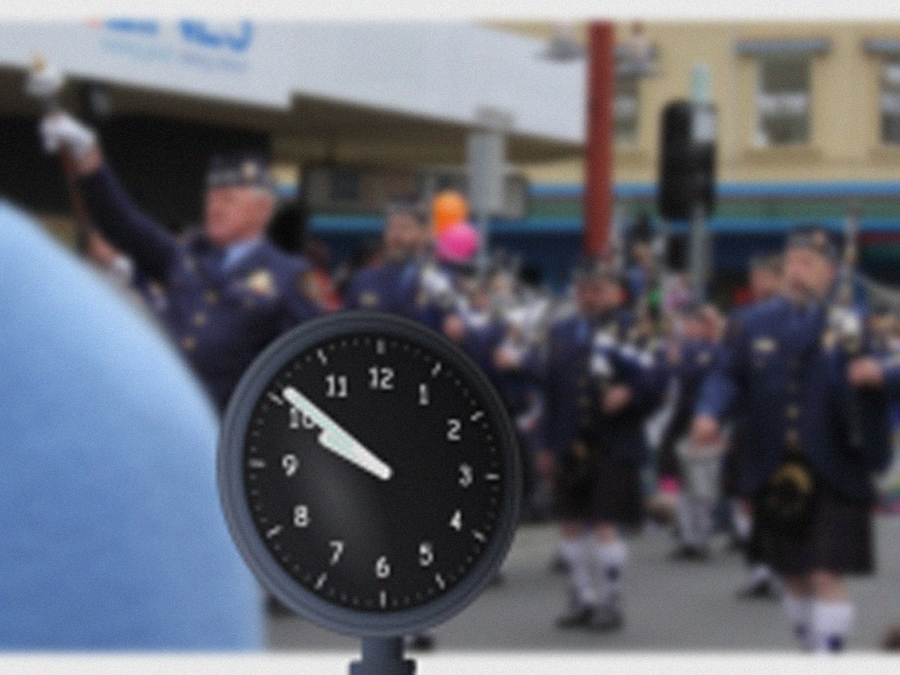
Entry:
9,51
